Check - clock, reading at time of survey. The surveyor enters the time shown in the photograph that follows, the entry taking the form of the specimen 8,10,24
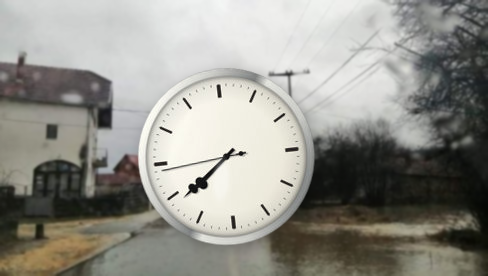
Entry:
7,38,44
